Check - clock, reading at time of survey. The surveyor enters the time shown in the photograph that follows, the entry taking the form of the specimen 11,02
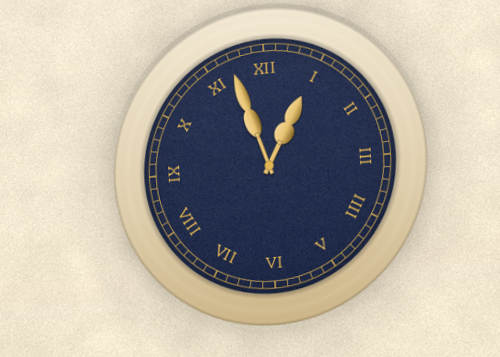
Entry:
12,57
